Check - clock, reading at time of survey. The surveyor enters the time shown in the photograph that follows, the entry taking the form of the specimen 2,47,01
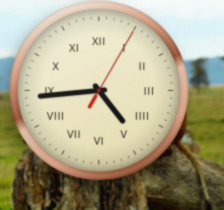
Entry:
4,44,05
